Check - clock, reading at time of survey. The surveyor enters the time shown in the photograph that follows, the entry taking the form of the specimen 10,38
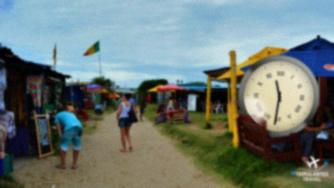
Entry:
11,31
